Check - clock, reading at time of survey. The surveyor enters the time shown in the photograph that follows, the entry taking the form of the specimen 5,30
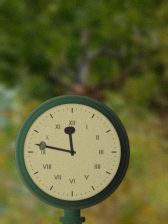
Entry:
11,47
